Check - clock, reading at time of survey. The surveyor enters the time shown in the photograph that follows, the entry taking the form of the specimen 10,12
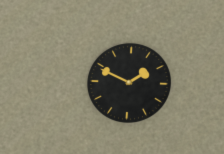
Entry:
1,49
